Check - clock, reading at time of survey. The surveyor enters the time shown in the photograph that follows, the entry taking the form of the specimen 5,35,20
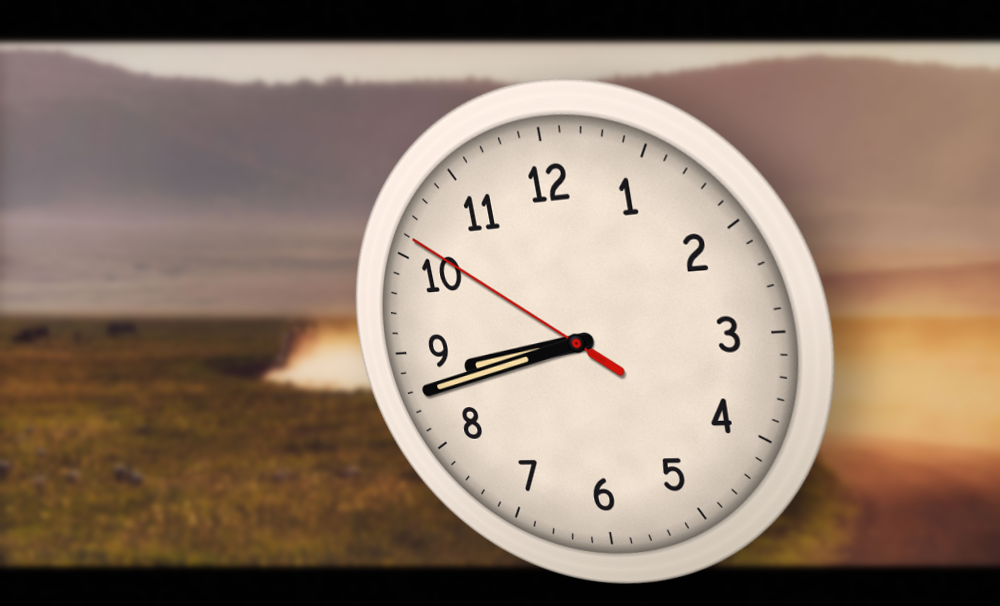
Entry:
8,42,51
